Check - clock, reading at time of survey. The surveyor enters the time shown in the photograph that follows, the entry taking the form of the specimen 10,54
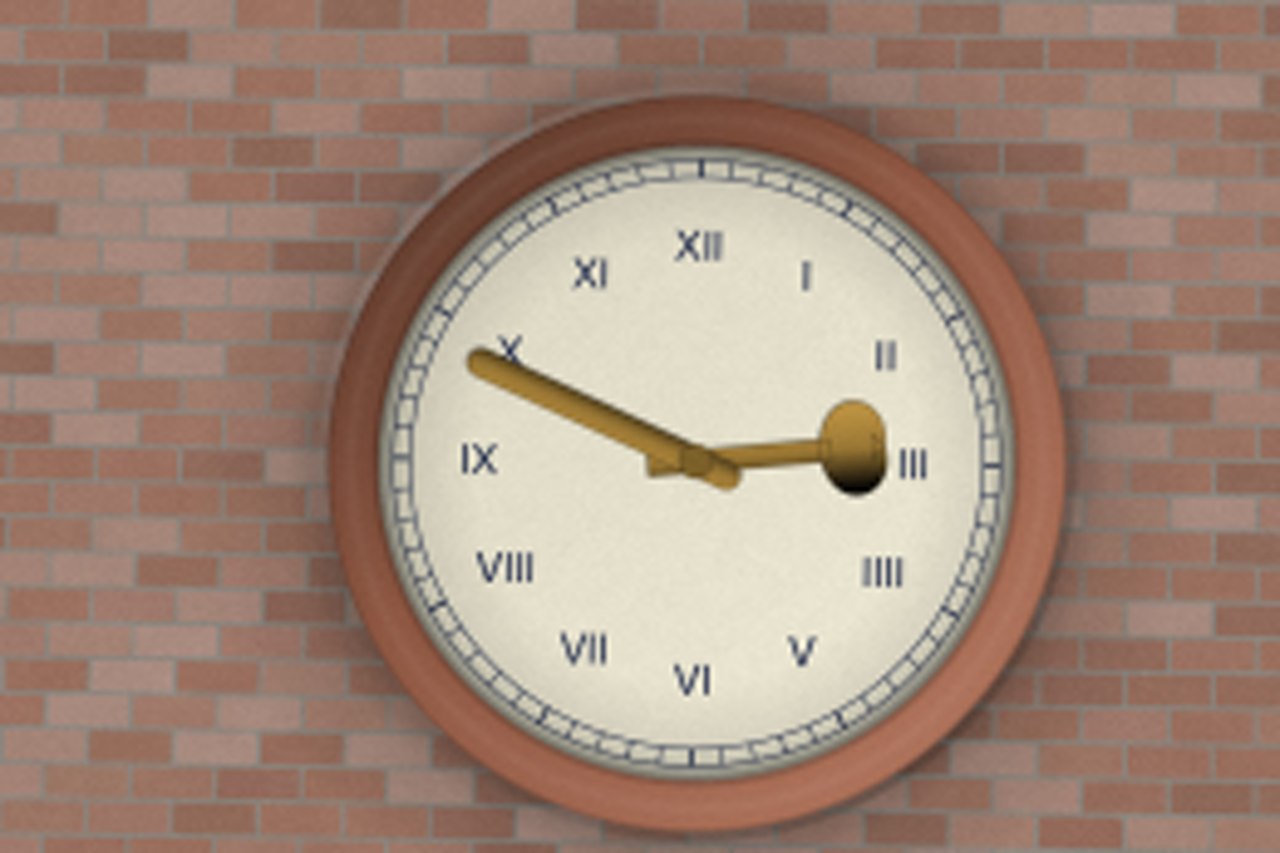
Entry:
2,49
